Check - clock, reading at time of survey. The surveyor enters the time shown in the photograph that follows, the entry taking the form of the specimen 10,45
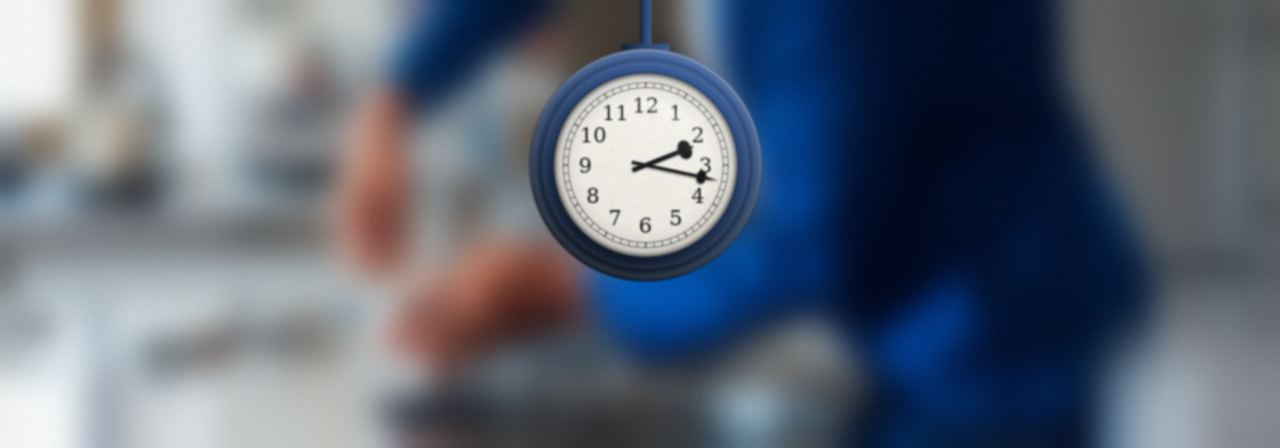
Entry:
2,17
